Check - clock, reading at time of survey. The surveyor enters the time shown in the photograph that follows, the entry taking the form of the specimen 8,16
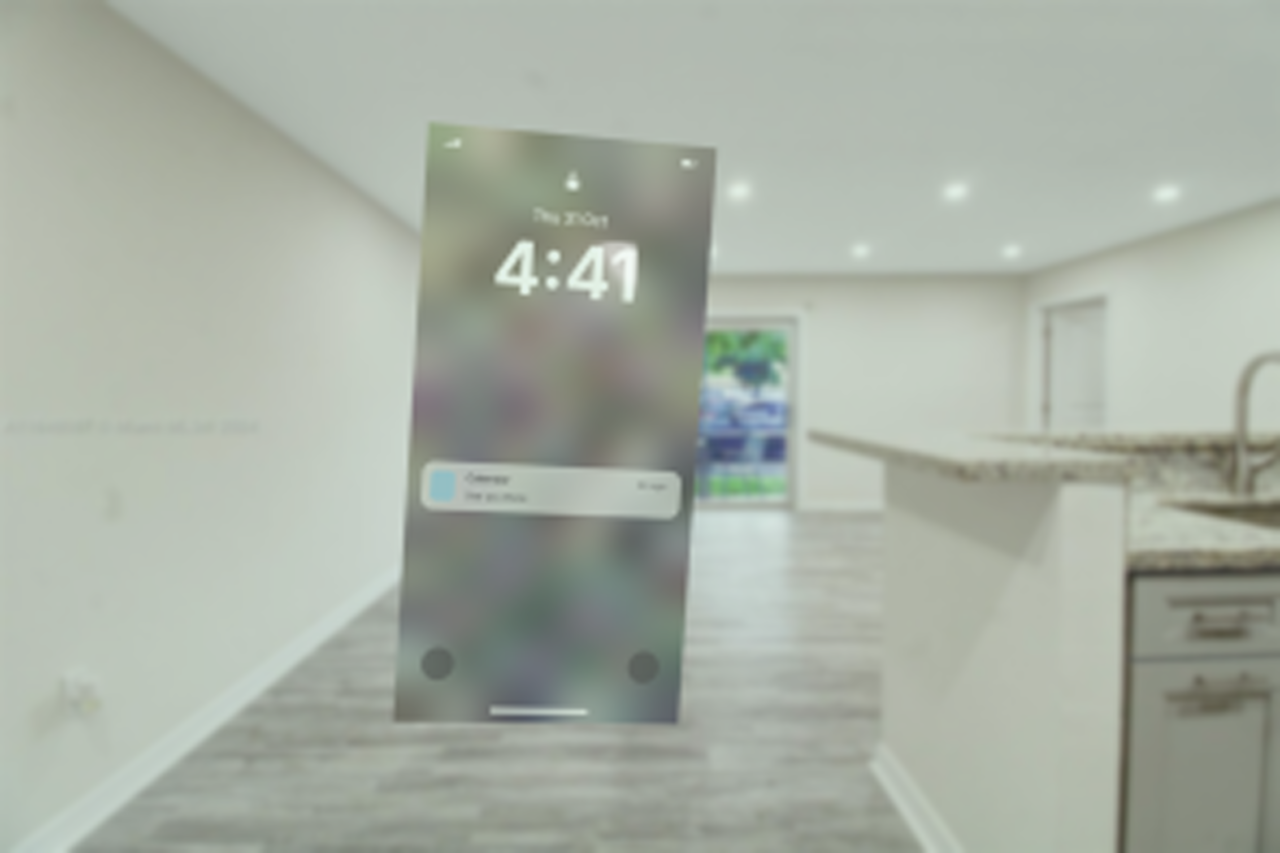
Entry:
4,41
